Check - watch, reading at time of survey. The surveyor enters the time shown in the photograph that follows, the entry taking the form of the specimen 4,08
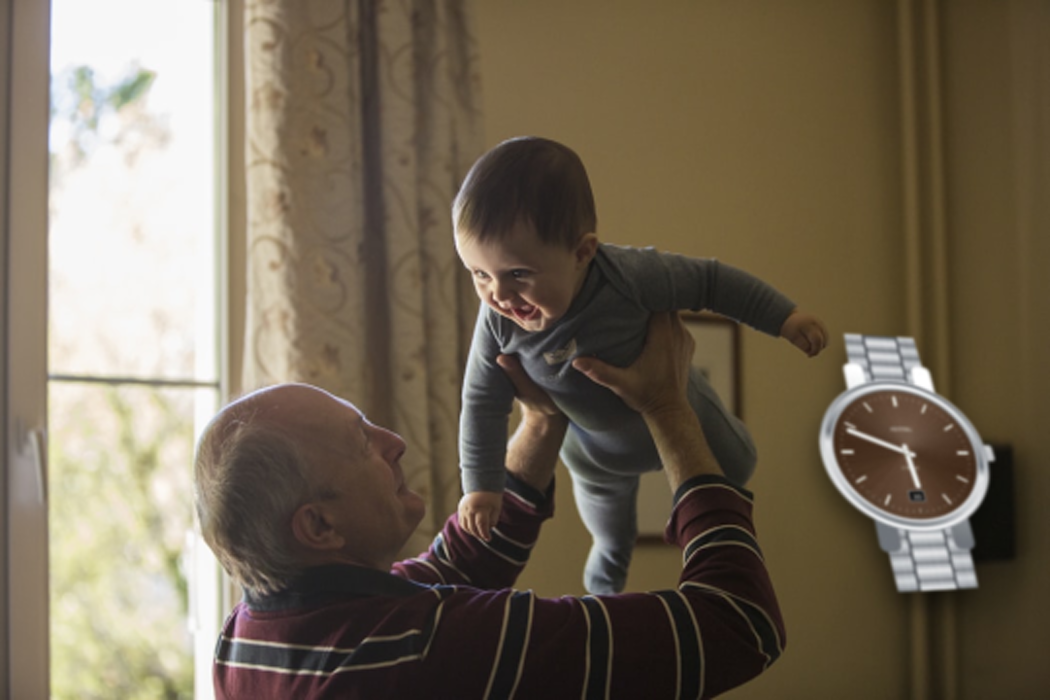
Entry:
5,49
